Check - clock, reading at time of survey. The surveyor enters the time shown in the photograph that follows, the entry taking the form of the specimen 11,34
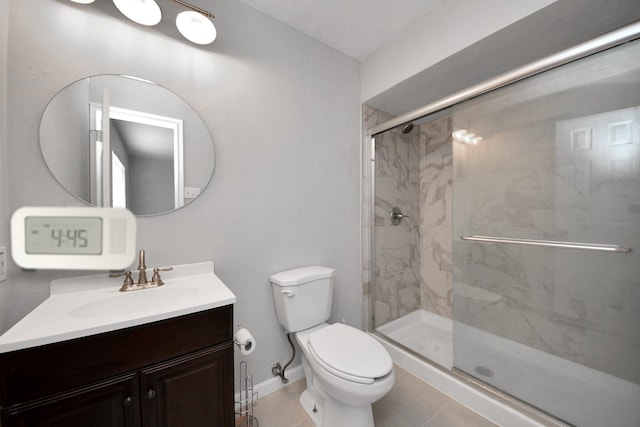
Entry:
4,45
